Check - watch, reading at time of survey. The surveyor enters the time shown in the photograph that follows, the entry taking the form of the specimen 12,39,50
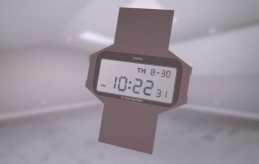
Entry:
10,22,31
